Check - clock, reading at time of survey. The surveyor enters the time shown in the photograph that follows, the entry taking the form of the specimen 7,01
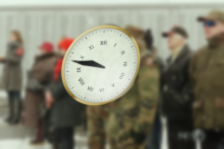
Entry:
9,48
